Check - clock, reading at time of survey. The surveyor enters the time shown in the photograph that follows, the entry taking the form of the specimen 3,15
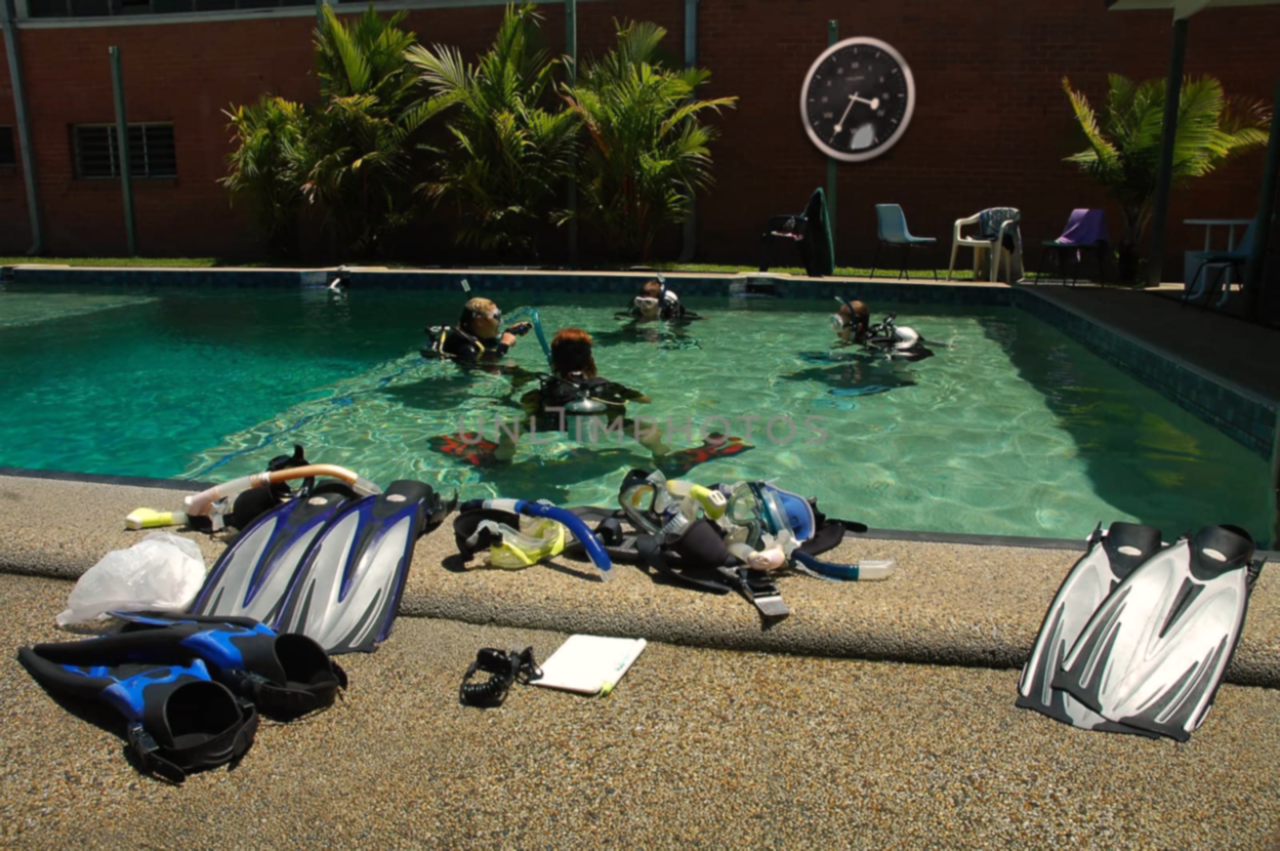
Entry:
3,35
